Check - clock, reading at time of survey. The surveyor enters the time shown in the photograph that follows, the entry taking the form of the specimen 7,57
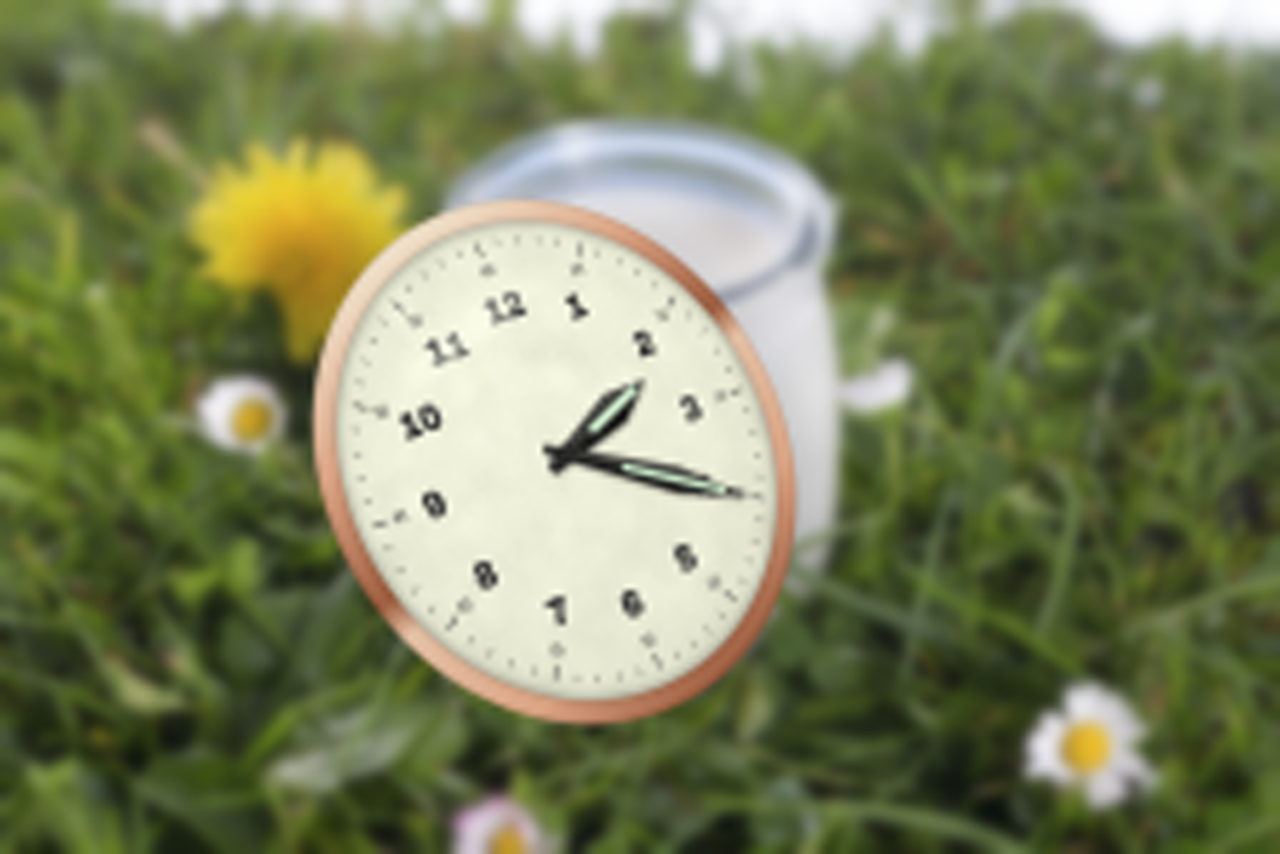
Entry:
2,20
